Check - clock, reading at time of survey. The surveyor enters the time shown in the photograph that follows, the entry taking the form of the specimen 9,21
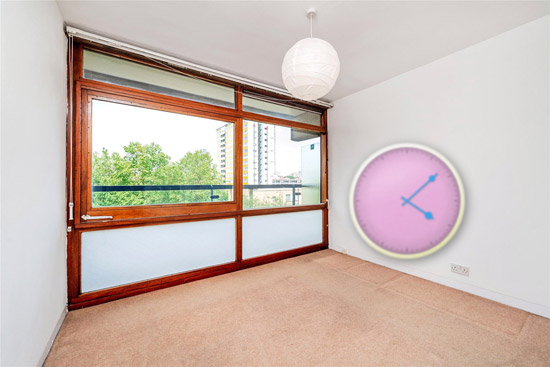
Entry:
4,08
